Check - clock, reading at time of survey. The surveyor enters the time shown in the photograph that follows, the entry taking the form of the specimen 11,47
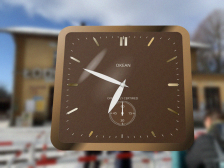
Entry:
6,49
